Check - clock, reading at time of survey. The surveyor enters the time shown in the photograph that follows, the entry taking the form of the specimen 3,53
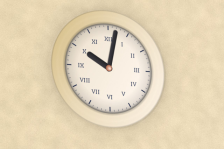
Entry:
10,02
